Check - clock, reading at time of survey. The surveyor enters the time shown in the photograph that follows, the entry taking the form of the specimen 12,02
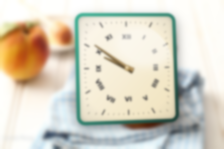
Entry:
9,51
